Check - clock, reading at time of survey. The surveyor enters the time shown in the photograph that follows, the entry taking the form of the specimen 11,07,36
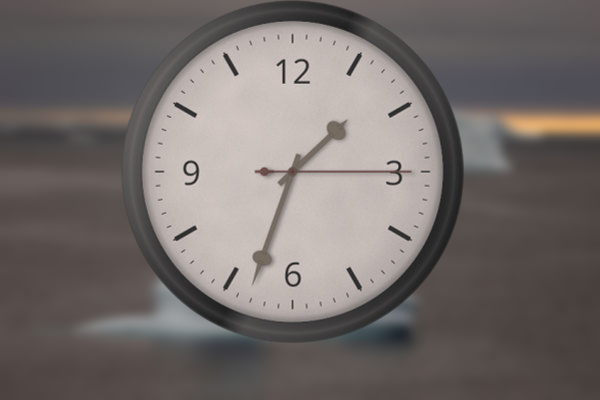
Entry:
1,33,15
